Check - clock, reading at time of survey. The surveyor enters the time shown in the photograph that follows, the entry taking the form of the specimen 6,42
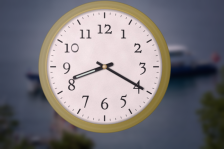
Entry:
8,20
